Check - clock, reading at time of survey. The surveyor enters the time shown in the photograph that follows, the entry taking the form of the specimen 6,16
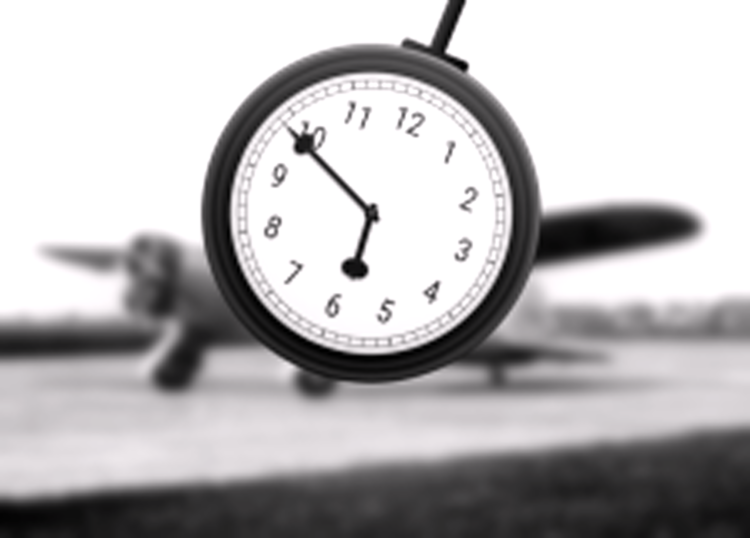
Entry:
5,49
